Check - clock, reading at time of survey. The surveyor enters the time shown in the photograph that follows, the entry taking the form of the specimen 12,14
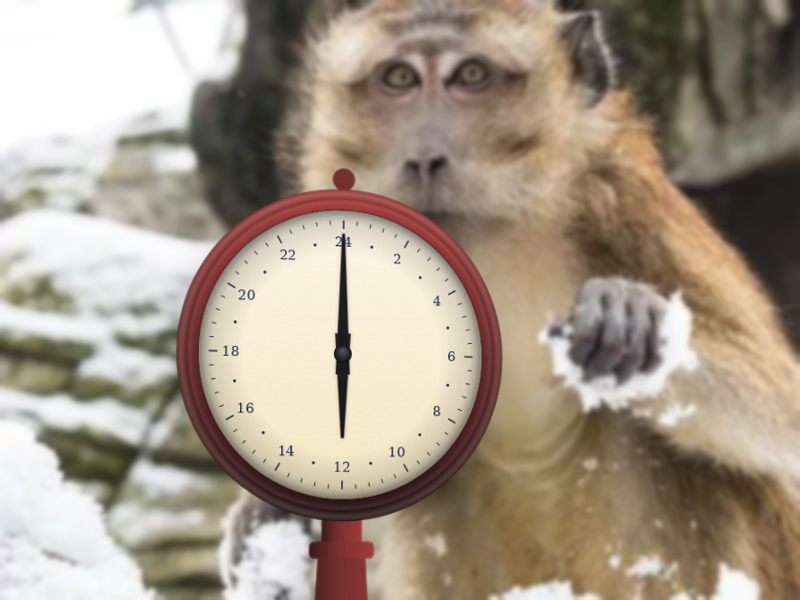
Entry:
12,00
